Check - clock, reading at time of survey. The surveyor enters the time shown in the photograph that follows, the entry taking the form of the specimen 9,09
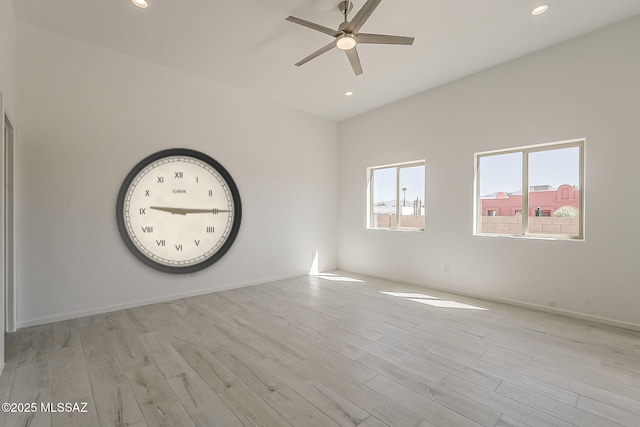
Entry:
9,15
